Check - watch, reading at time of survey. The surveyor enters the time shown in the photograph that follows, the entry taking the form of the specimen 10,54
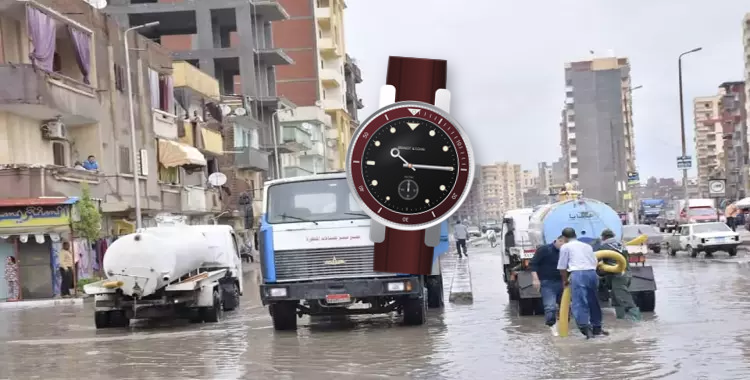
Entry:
10,15
